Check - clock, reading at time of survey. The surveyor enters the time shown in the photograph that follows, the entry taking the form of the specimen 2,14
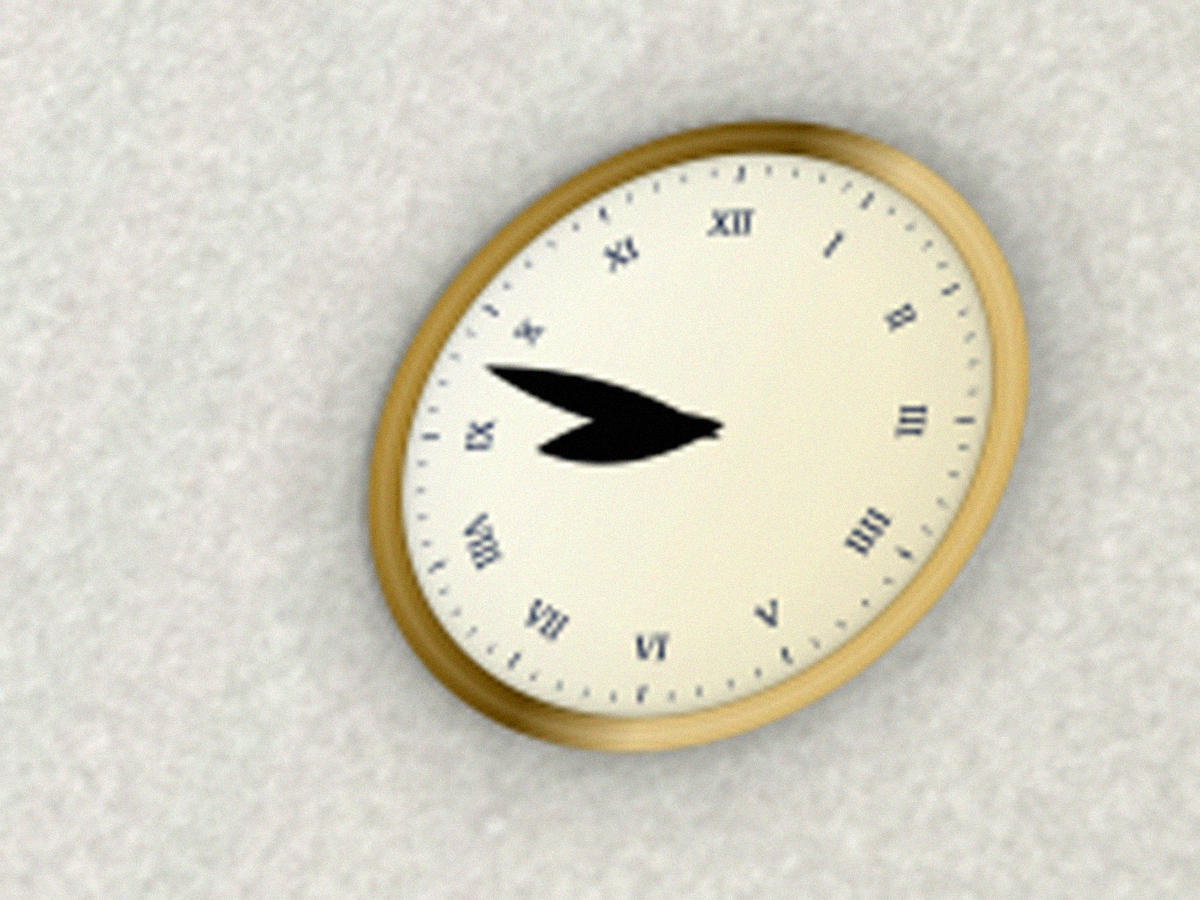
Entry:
8,48
